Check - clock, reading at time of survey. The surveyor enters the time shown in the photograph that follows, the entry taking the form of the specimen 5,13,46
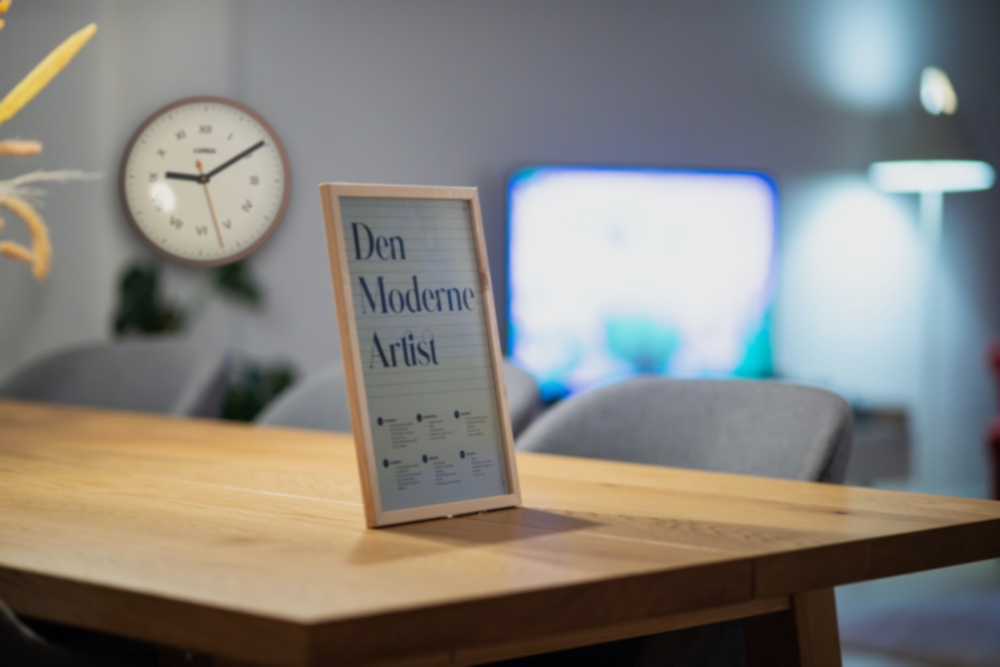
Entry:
9,09,27
